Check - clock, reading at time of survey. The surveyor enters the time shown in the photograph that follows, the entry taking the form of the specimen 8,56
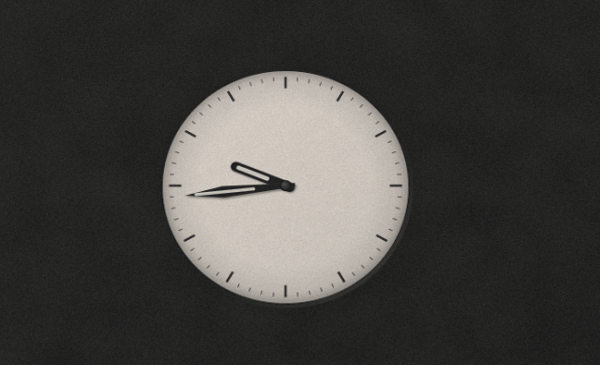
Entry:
9,44
